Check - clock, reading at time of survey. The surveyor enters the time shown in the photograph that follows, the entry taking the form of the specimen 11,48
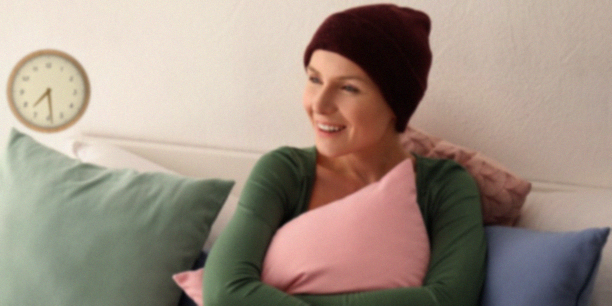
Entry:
7,29
